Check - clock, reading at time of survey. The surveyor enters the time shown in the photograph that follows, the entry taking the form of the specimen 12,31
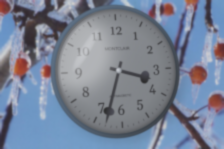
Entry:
3,33
